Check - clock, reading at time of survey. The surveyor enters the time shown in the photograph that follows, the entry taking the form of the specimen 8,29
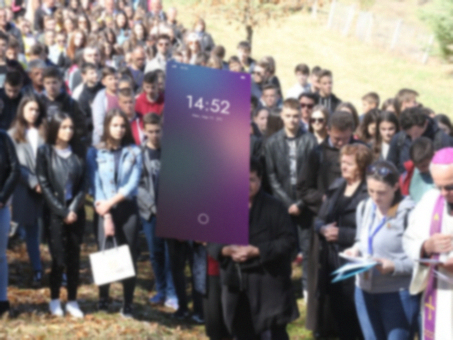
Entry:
14,52
